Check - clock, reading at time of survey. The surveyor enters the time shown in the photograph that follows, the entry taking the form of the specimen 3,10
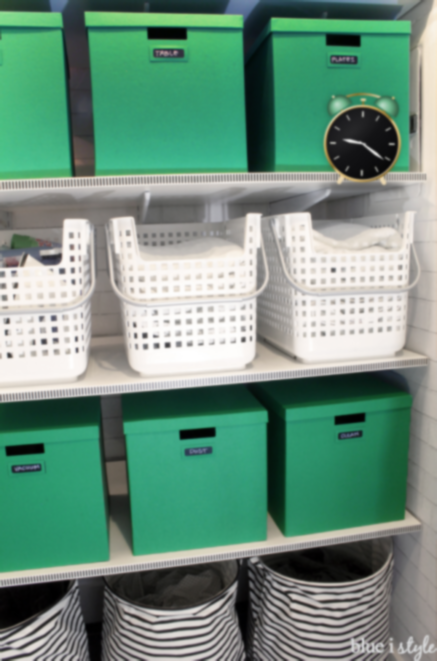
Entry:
9,21
